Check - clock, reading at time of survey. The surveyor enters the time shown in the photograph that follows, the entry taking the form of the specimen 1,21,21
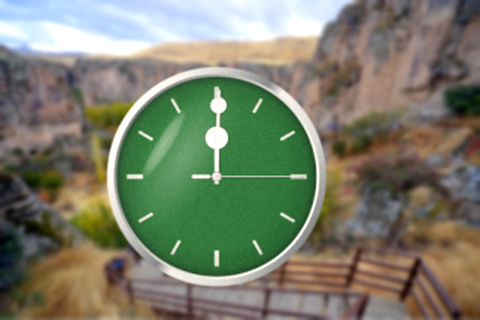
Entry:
12,00,15
